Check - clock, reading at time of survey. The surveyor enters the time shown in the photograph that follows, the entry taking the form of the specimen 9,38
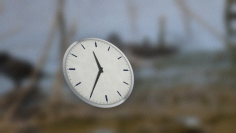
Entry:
11,35
